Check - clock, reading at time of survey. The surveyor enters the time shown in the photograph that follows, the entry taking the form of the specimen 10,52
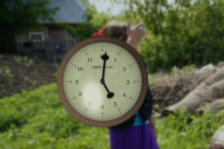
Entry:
5,01
